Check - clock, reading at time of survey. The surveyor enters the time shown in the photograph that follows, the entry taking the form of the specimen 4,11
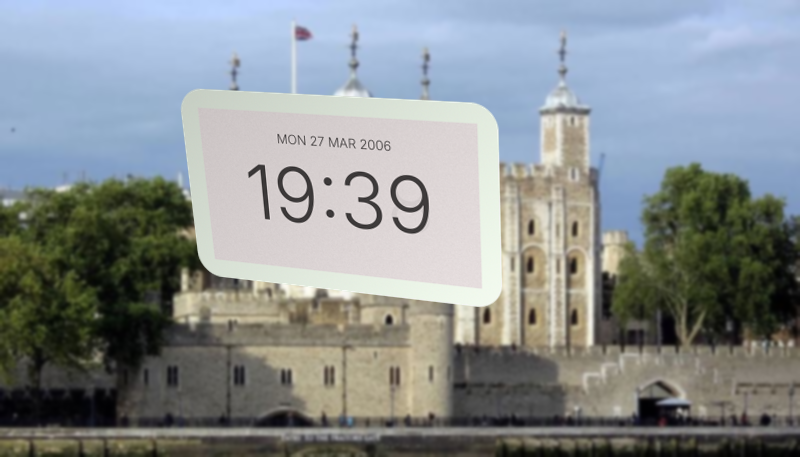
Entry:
19,39
